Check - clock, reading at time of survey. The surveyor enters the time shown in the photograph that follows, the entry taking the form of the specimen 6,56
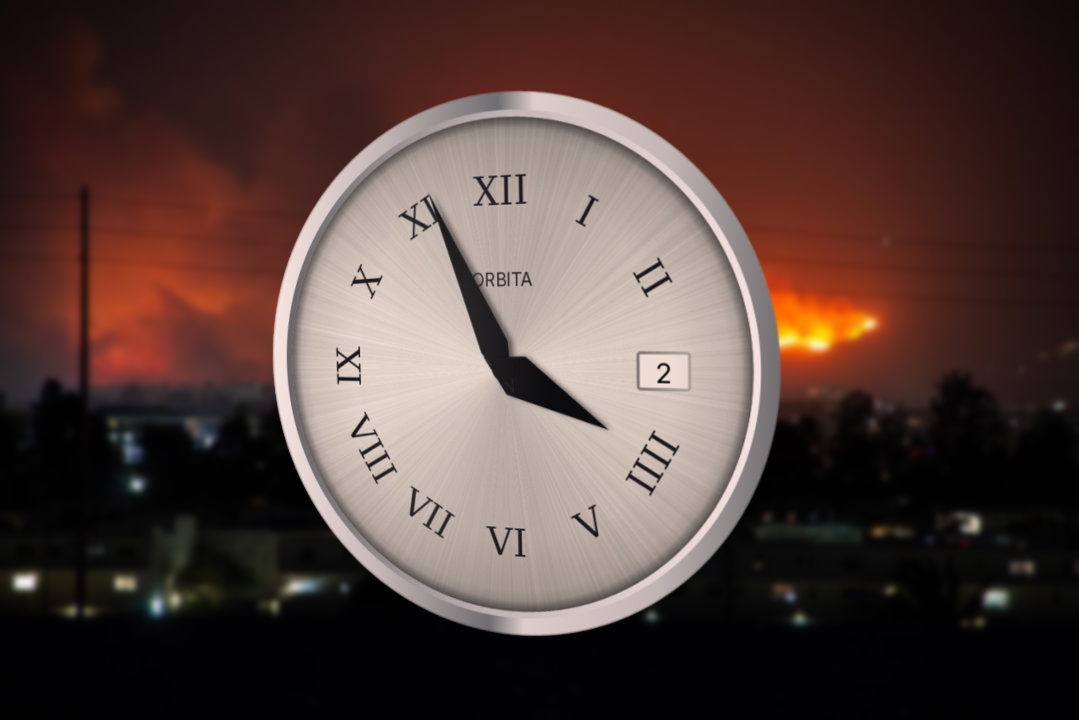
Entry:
3,56
